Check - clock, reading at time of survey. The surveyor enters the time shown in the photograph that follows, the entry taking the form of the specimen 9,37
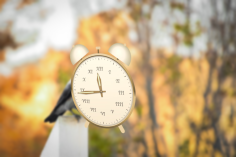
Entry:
11,44
